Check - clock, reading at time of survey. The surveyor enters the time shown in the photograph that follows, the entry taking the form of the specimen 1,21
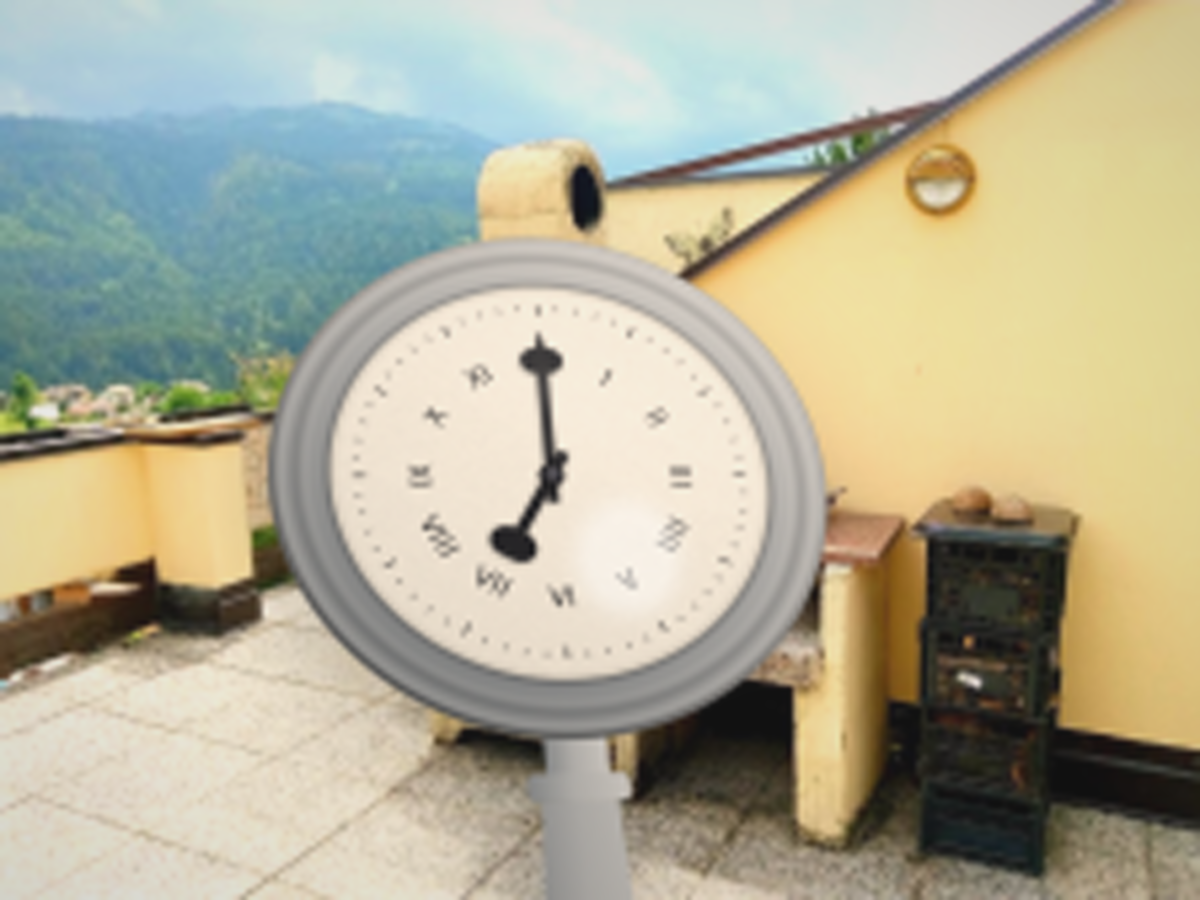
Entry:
7,00
